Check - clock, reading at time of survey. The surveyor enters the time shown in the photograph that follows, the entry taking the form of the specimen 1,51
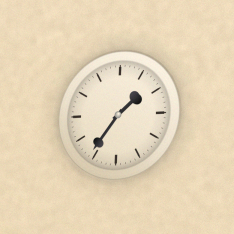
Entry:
1,36
